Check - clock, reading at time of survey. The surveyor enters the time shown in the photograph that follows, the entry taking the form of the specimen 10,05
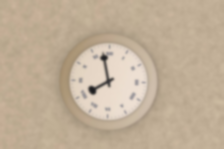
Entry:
7,58
